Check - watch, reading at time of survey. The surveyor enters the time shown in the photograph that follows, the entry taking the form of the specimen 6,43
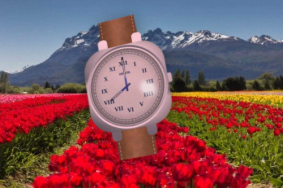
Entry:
8,00
